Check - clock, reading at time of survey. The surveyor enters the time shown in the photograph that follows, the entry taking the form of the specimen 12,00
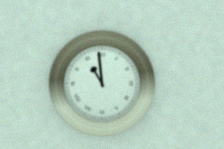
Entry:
10,59
